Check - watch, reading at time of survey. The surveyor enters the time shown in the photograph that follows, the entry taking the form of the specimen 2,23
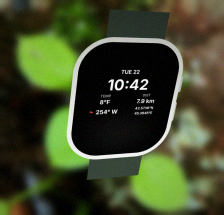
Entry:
10,42
